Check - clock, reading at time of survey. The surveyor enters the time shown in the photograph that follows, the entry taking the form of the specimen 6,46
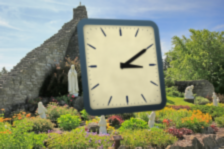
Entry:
3,10
